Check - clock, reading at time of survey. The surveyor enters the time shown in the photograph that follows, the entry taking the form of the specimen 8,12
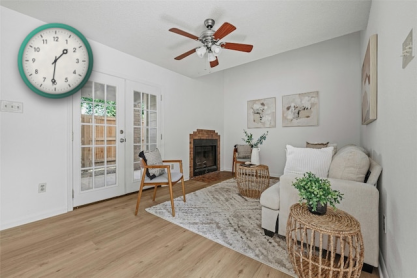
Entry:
1,31
